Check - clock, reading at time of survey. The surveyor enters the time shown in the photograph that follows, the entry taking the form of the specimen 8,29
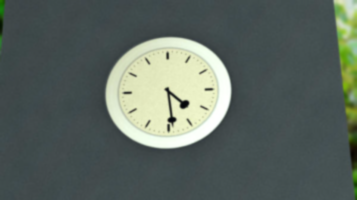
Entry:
4,29
